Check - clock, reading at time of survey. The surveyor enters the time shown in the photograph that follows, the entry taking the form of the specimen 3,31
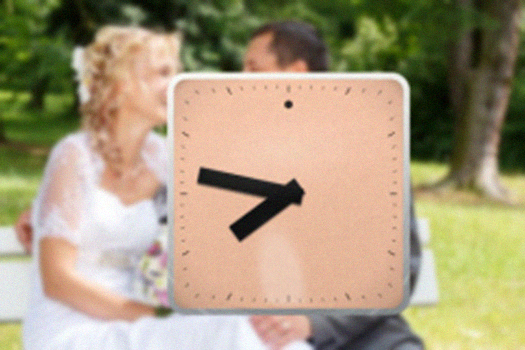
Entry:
7,47
